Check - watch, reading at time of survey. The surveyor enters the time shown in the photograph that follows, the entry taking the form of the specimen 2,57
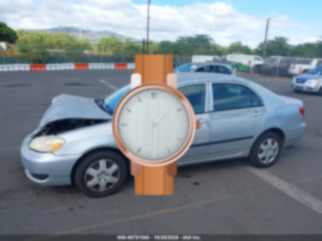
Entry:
1,30
